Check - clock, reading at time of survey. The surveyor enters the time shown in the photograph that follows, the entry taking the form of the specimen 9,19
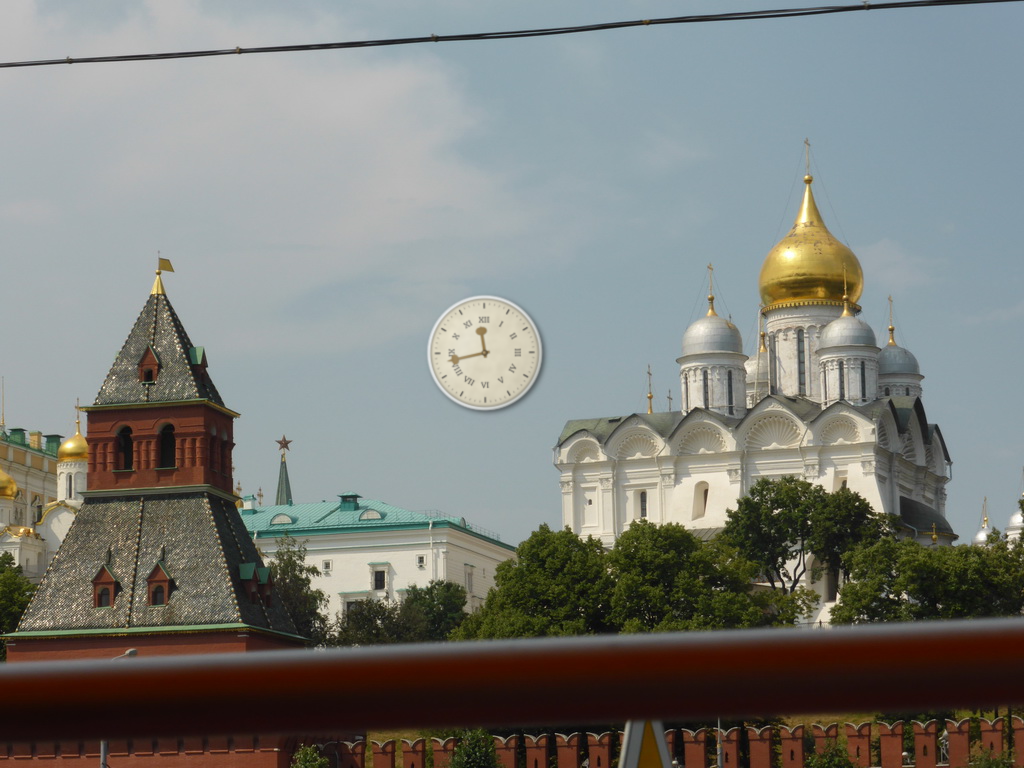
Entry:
11,43
